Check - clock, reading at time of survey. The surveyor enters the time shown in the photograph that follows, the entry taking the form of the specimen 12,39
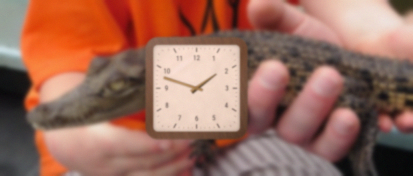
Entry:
1,48
